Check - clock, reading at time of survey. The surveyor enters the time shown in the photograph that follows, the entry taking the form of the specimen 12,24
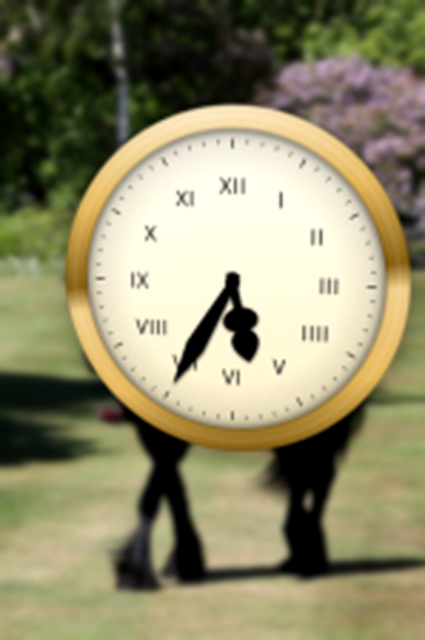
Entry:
5,35
